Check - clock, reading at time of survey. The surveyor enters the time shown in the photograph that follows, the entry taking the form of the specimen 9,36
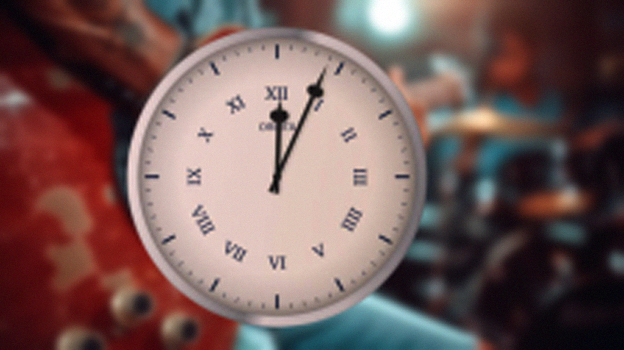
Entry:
12,04
